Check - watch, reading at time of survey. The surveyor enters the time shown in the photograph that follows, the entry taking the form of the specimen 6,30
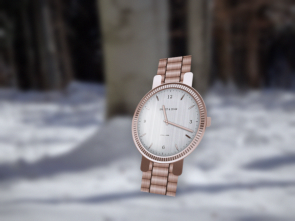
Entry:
11,18
